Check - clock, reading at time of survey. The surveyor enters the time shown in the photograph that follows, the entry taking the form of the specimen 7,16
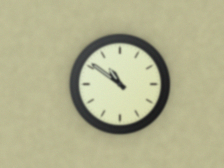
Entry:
10,51
